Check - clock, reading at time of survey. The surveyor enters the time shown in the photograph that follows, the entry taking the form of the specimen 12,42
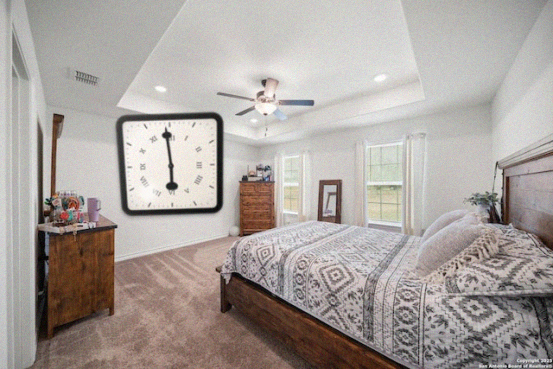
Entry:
5,59
